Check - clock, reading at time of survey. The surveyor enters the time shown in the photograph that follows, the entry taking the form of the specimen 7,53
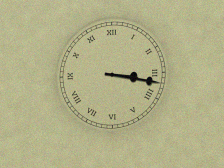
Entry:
3,17
